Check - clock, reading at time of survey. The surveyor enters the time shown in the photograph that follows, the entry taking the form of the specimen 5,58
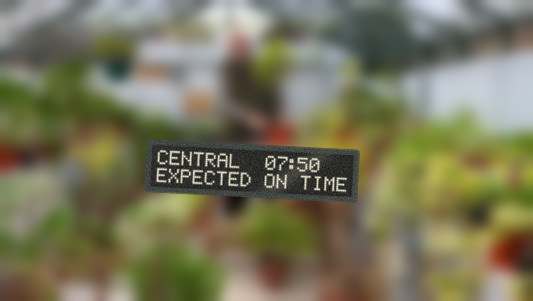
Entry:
7,50
